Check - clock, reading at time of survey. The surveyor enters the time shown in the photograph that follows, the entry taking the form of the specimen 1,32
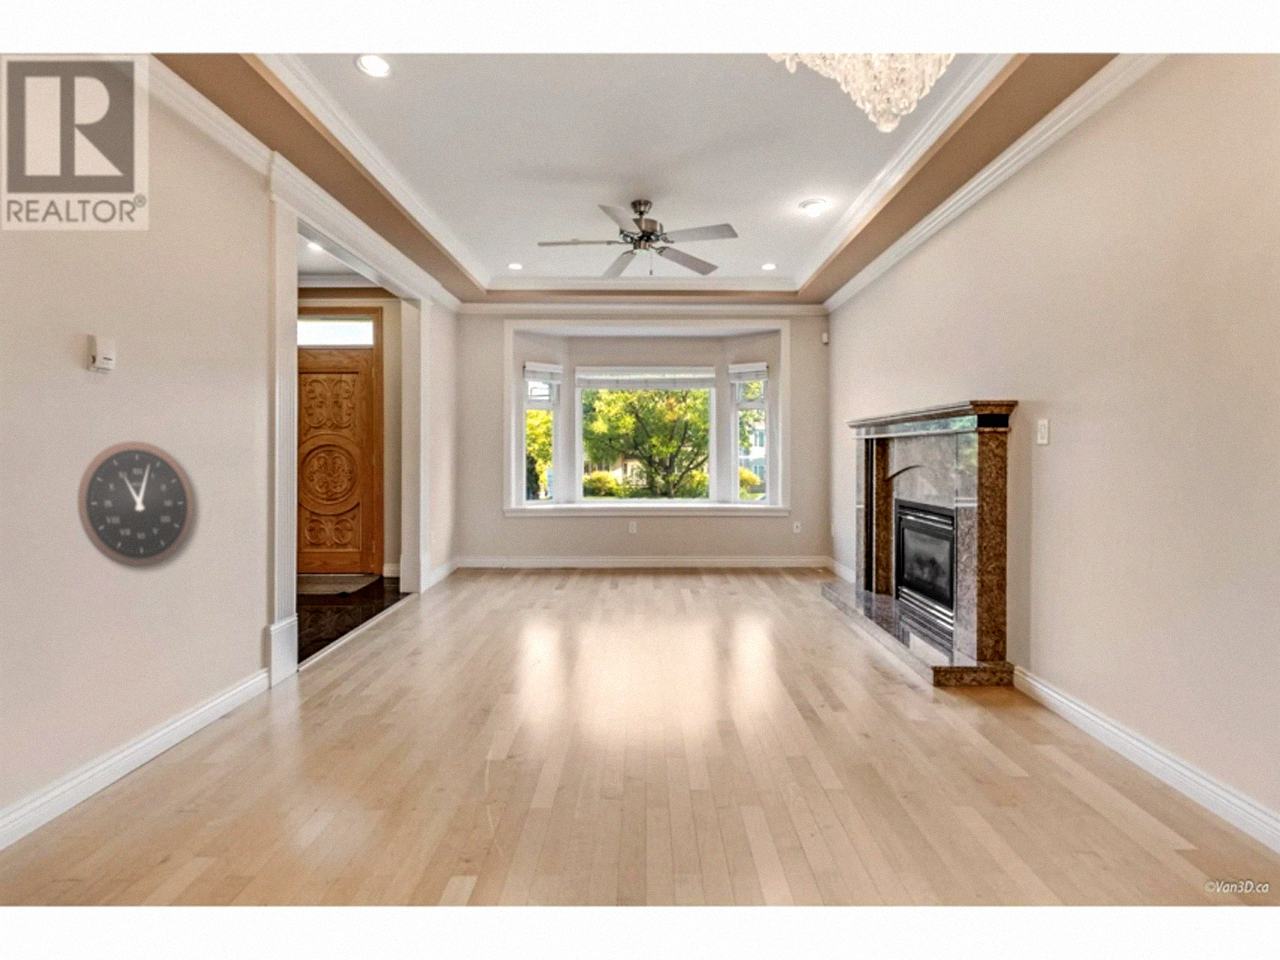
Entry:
11,03
